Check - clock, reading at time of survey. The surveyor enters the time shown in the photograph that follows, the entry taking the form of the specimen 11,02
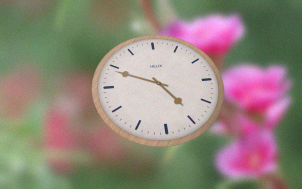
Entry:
4,49
